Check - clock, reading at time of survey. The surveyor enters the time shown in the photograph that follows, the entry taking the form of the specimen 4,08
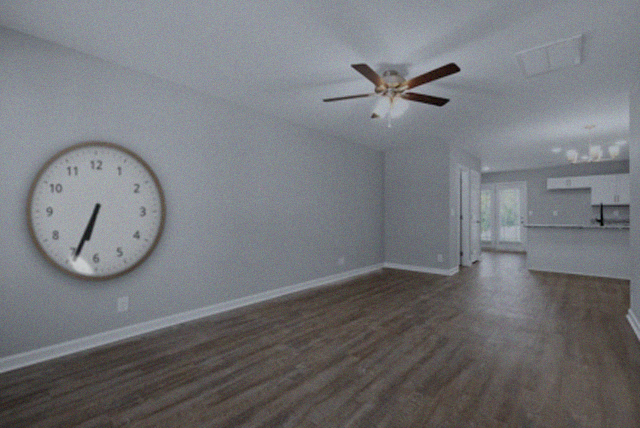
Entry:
6,34
